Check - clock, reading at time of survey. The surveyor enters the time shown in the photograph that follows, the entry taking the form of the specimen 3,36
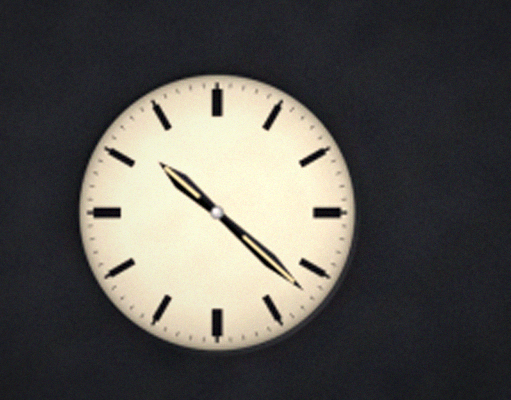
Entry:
10,22
